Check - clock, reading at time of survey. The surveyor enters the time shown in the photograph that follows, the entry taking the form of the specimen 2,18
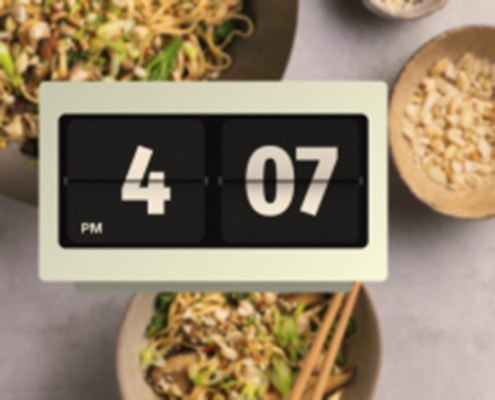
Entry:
4,07
